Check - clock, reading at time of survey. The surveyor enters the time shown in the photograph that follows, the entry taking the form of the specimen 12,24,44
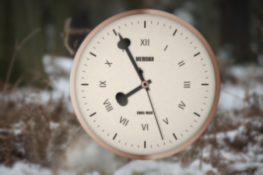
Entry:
7,55,27
